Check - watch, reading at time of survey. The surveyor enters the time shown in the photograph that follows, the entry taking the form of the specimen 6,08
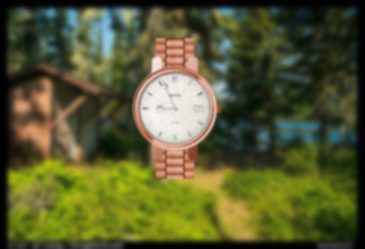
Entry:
8,56
